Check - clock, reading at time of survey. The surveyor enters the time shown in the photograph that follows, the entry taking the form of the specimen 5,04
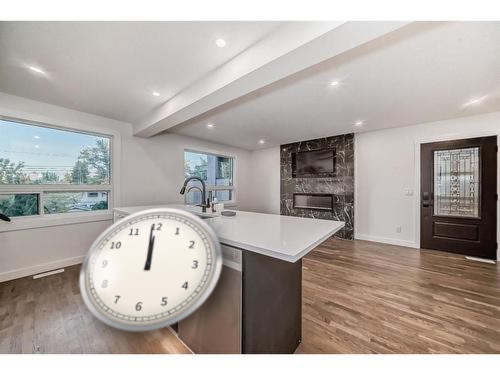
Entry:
11,59
